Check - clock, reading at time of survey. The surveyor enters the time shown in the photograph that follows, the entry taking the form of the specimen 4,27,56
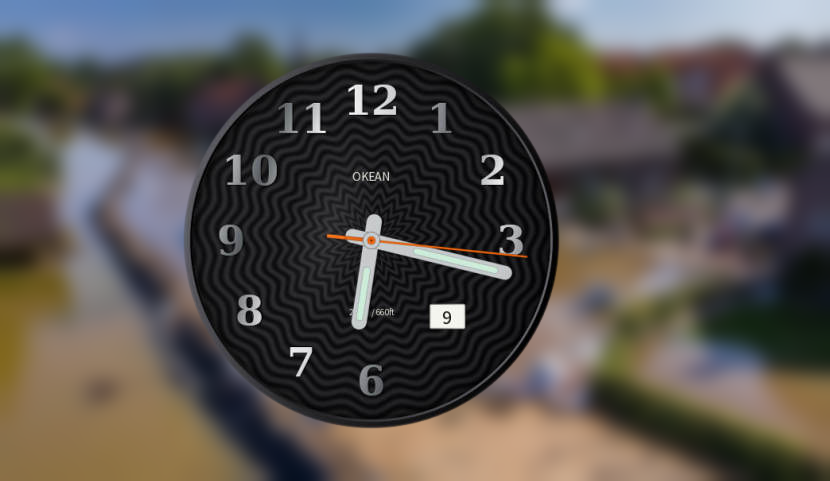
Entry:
6,17,16
